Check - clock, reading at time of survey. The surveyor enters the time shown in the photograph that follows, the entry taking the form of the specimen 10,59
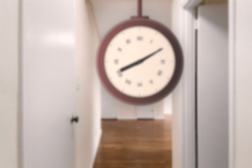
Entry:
8,10
